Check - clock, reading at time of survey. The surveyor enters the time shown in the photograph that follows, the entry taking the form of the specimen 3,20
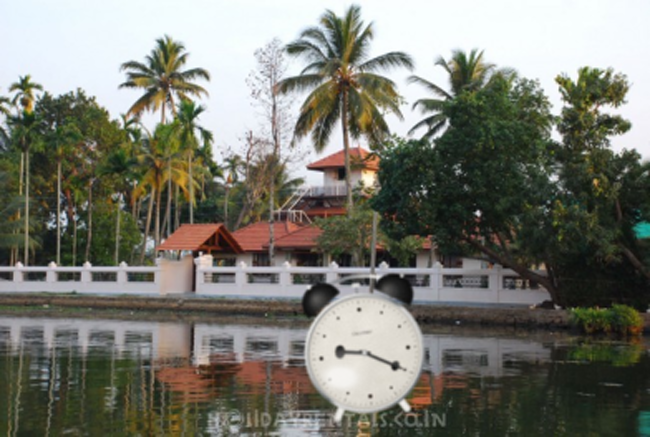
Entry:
9,20
